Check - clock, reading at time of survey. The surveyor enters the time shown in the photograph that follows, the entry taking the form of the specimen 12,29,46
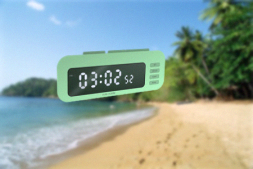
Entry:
3,02,52
